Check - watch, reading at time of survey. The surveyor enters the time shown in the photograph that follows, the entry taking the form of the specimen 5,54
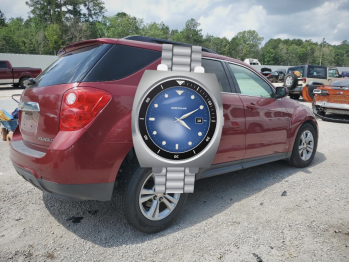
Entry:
4,10
